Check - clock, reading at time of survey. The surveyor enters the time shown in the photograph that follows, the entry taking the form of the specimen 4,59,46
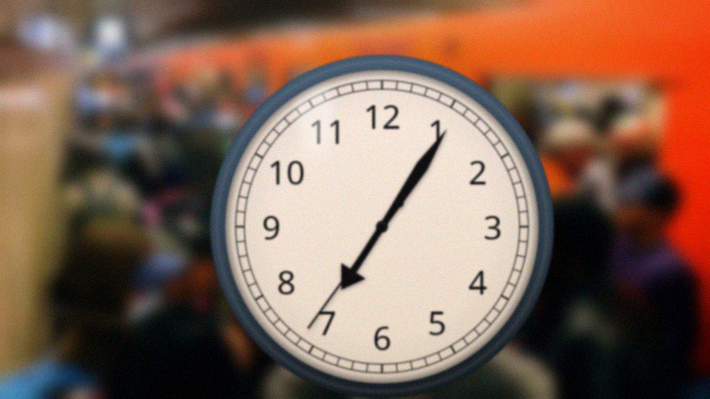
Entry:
7,05,36
